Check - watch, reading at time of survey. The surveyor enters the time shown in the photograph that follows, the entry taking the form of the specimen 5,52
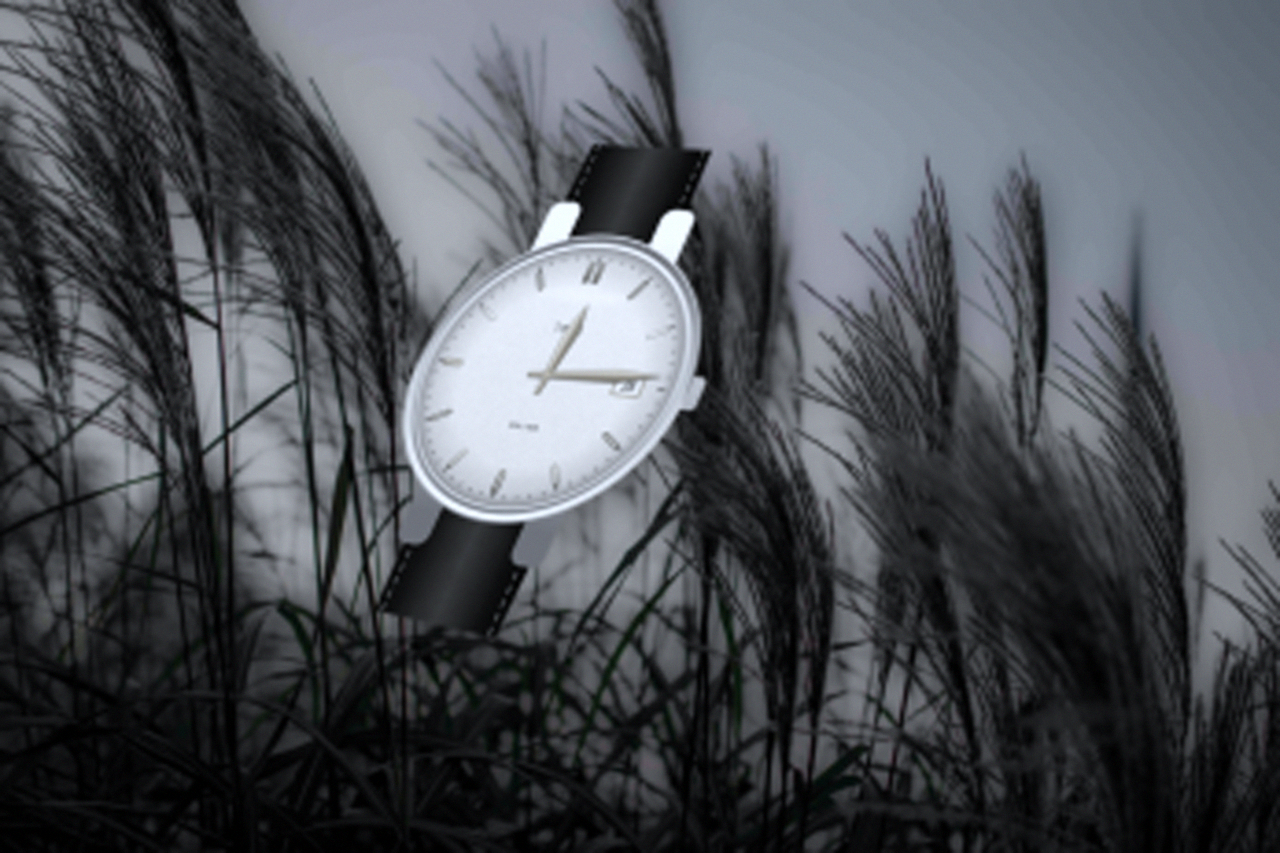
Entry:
12,14
